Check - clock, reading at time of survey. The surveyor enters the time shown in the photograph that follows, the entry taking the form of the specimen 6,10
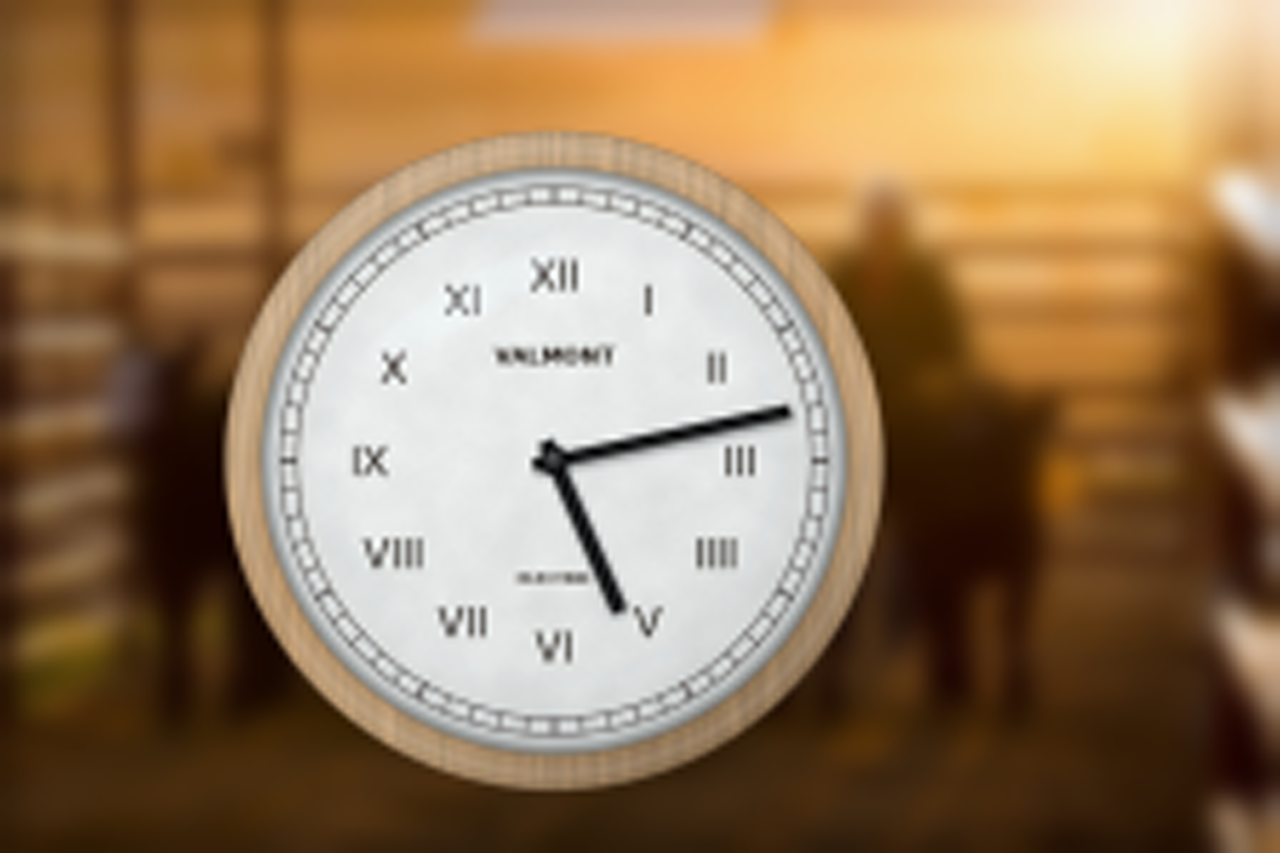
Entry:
5,13
